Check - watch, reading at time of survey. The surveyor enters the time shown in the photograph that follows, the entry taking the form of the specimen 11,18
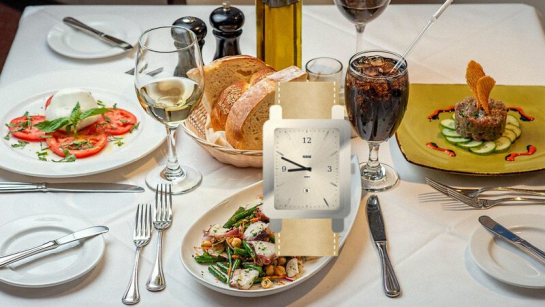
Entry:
8,49
